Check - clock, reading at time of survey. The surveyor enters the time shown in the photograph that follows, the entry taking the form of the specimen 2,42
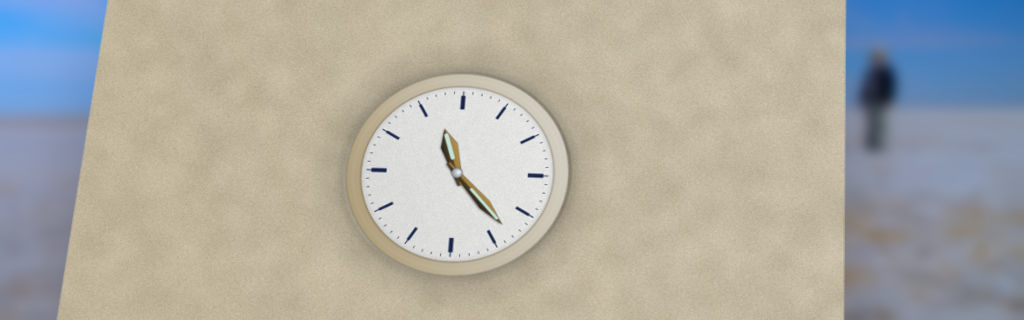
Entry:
11,23
